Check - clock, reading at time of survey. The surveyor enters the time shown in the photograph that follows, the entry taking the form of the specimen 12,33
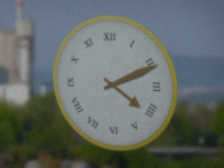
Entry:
4,11
